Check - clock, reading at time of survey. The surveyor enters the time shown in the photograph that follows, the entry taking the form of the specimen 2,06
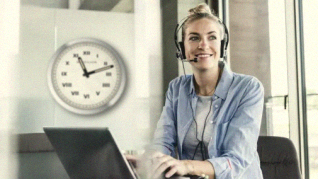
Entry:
11,12
